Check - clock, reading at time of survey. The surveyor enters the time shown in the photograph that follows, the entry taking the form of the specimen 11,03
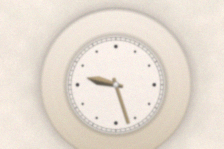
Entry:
9,27
